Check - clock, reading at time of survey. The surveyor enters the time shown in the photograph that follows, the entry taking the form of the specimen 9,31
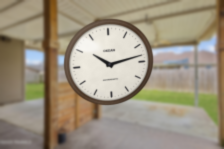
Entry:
10,13
